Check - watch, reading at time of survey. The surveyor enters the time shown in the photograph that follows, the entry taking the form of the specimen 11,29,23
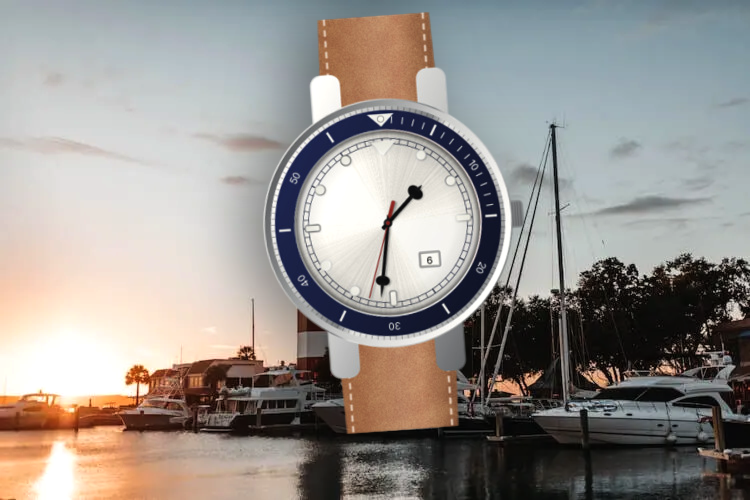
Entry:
1,31,33
